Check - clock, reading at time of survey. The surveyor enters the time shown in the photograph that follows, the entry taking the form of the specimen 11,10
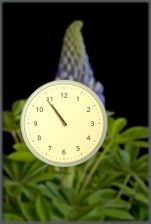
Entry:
10,54
